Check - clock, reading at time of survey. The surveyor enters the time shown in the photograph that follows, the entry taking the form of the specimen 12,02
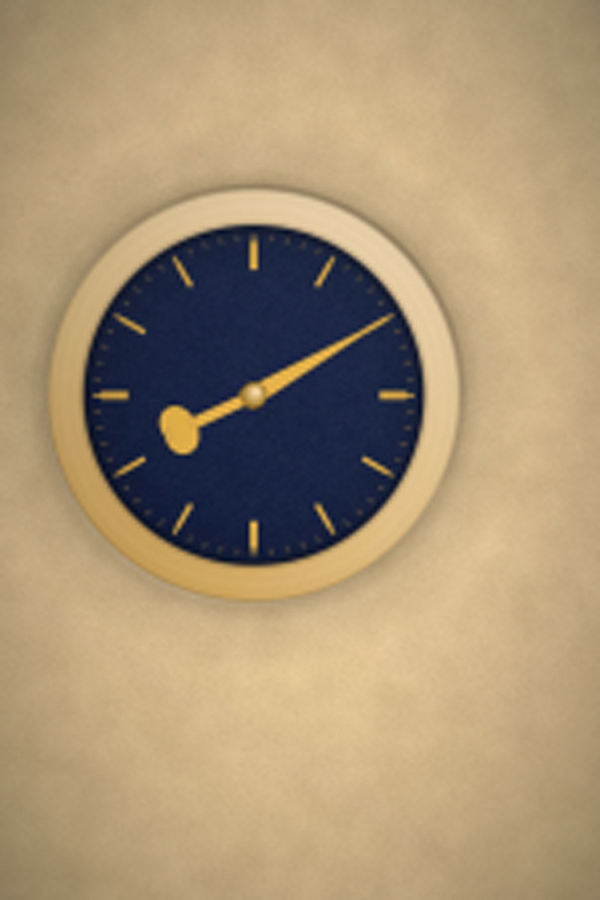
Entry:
8,10
